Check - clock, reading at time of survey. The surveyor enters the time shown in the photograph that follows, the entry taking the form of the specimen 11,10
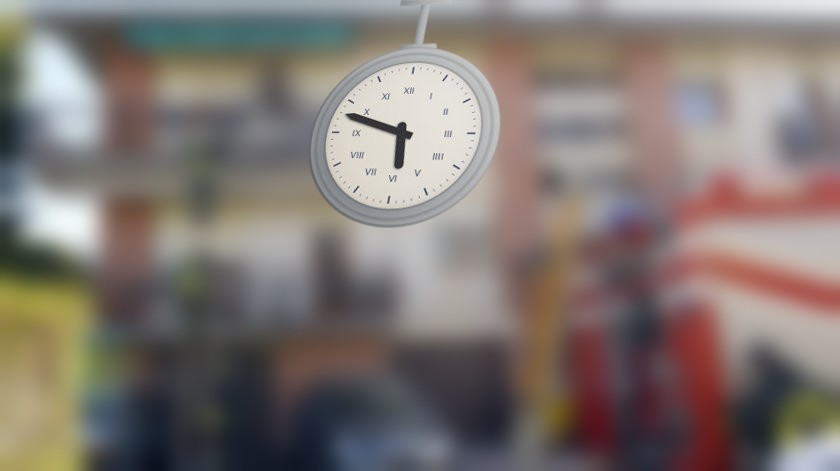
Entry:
5,48
